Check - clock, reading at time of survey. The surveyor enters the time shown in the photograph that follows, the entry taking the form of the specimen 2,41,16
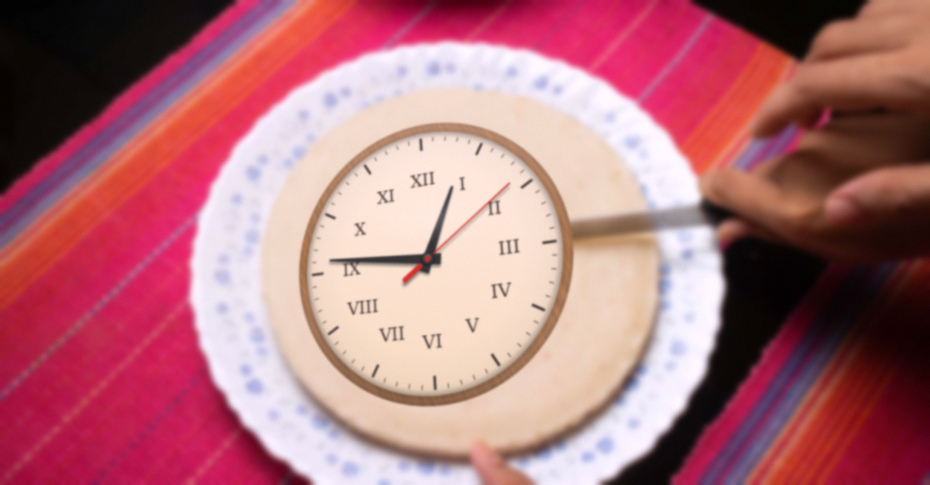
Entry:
12,46,09
